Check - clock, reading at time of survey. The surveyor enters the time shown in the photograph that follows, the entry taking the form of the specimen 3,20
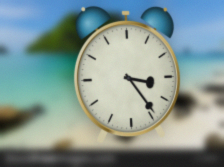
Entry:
3,24
